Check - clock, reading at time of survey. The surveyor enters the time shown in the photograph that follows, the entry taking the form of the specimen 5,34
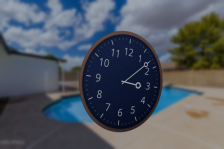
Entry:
3,08
